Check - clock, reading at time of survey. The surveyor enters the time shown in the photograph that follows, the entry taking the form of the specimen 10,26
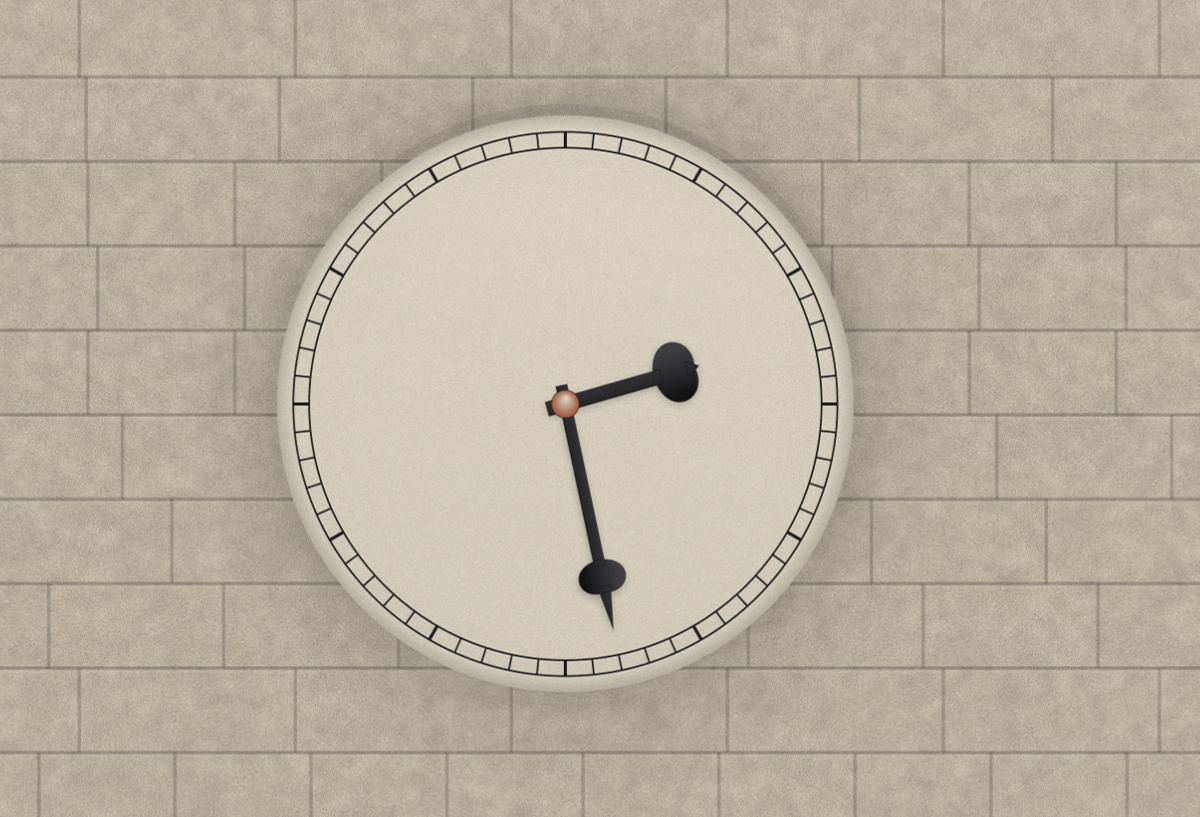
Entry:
2,28
